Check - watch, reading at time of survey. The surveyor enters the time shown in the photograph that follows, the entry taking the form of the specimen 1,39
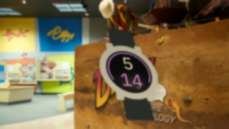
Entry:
5,14
